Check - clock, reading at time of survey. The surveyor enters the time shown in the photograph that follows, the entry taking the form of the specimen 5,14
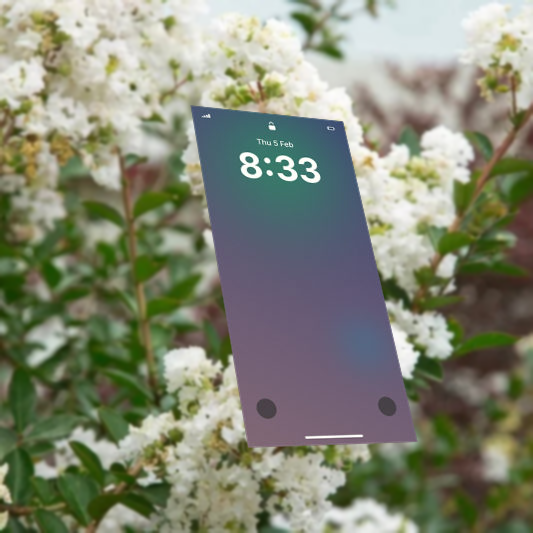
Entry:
8,33
